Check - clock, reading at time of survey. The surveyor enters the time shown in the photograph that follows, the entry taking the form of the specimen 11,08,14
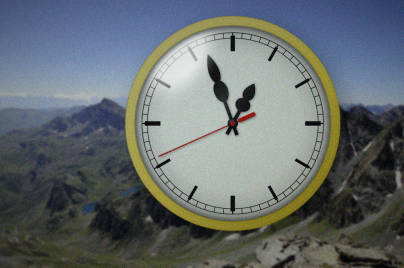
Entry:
12,56,41
